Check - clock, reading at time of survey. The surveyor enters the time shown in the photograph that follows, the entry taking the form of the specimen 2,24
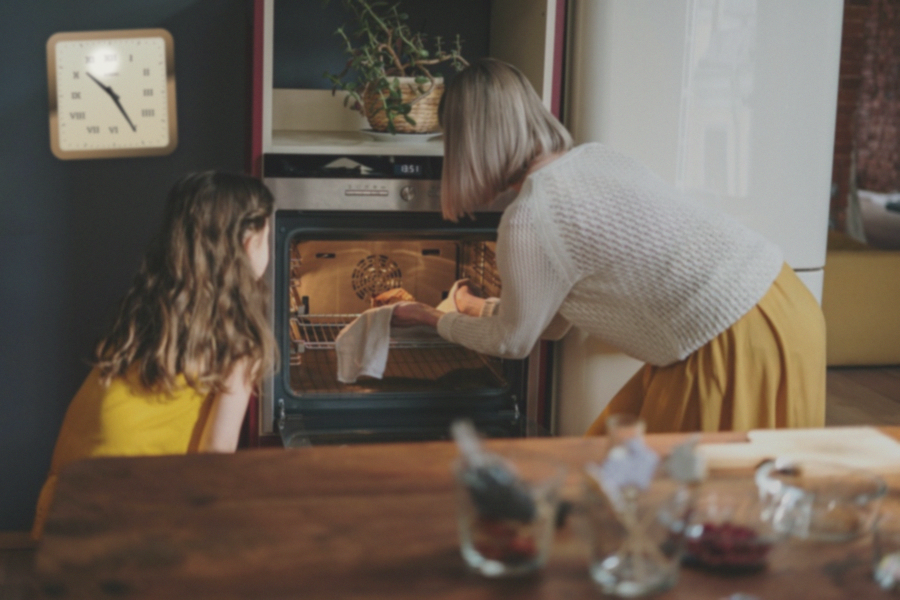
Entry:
10,25
